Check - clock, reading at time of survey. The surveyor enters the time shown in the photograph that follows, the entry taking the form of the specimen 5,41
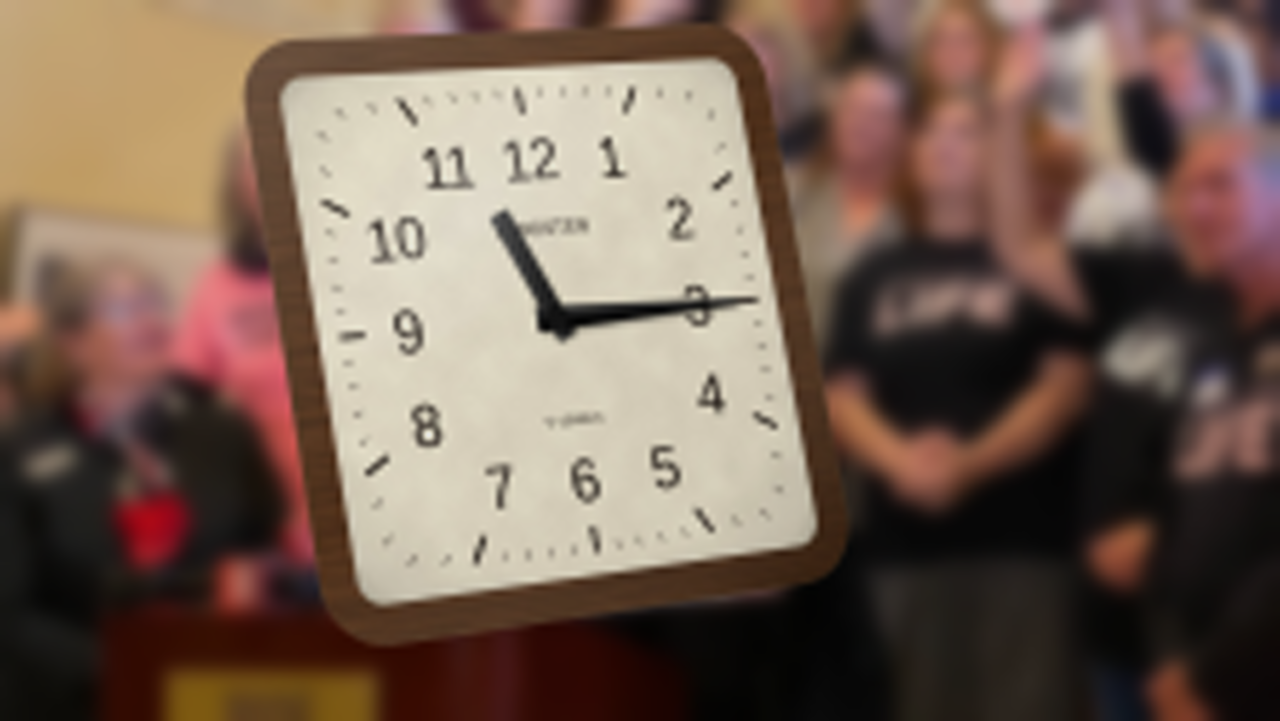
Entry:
11,15
